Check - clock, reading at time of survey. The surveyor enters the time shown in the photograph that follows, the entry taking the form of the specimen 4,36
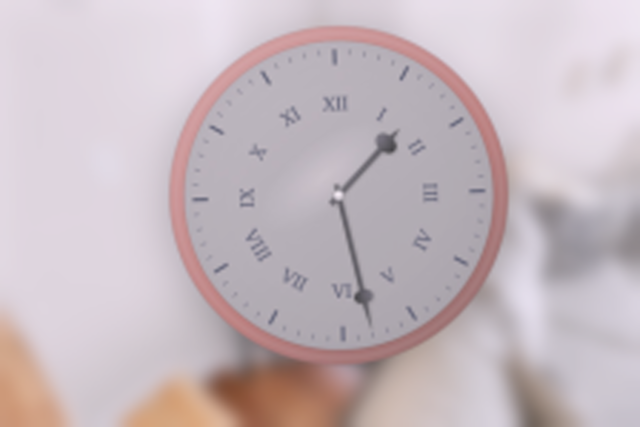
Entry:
1,28
